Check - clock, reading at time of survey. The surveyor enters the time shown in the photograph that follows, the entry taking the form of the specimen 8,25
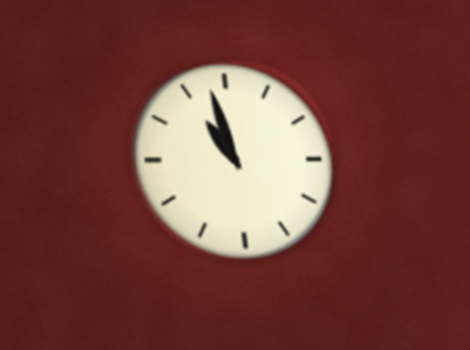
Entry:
10,58
